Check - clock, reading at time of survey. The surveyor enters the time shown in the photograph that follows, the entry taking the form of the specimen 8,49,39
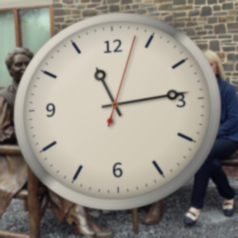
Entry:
11,14,03
